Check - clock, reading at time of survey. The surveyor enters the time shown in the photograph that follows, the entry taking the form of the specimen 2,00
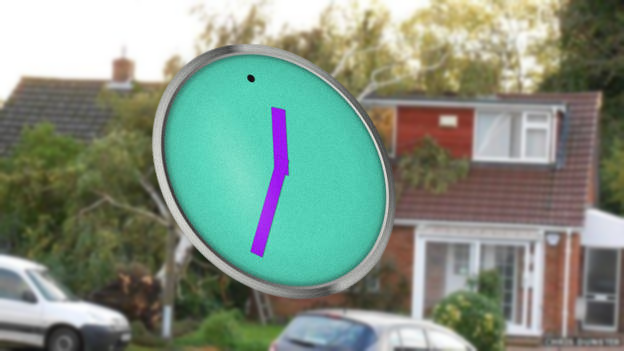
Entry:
12,36
